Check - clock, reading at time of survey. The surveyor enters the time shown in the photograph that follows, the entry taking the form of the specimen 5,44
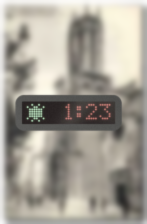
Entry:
1,23
